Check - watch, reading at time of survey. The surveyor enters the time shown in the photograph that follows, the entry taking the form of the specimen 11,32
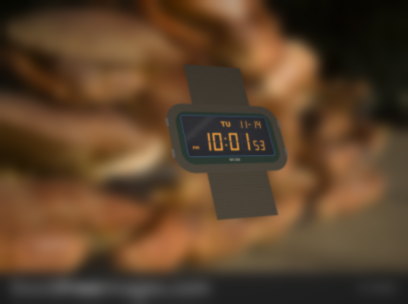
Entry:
10,01
